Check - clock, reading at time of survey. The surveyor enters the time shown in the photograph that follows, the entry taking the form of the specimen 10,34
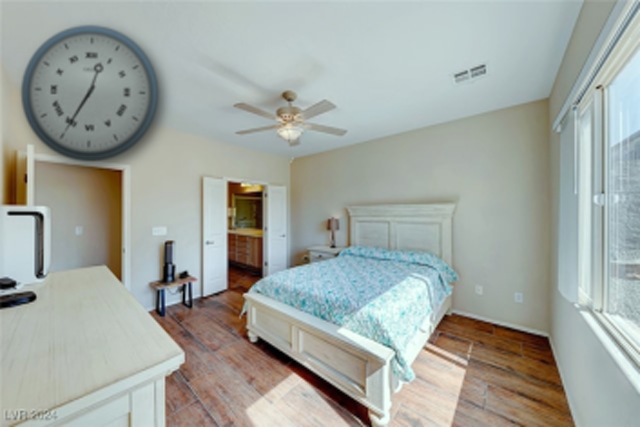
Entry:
12,35
